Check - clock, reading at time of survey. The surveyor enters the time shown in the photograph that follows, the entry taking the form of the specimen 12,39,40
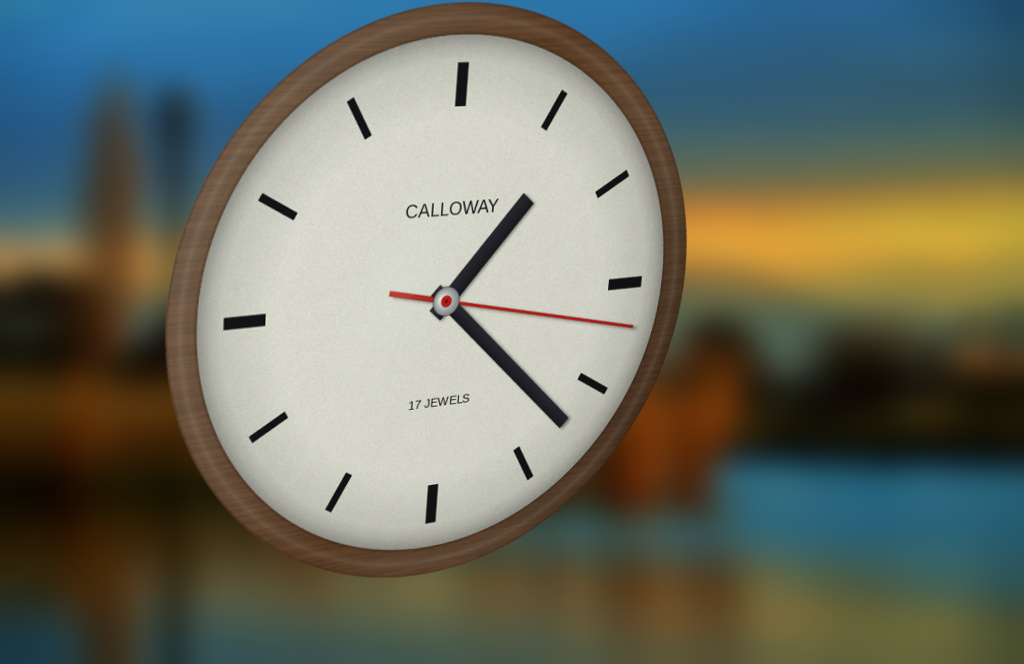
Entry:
1,22,17
